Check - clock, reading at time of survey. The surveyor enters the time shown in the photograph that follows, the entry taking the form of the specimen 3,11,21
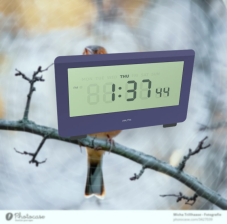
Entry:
1,37,44
